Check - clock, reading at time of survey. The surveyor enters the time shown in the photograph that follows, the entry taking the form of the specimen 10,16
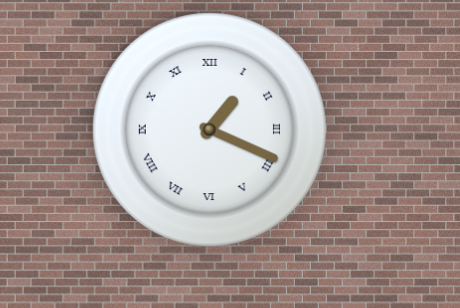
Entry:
1,19
